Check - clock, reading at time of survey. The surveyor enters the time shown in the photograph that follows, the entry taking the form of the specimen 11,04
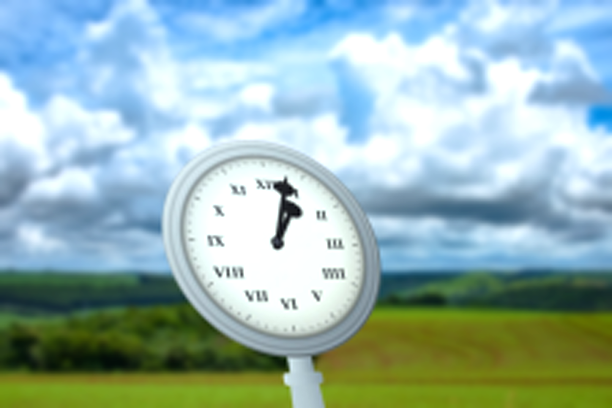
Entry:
1,03
